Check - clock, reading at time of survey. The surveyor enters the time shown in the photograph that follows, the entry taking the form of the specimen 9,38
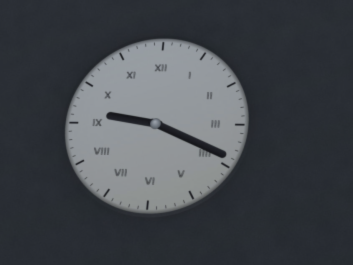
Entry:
9,19
